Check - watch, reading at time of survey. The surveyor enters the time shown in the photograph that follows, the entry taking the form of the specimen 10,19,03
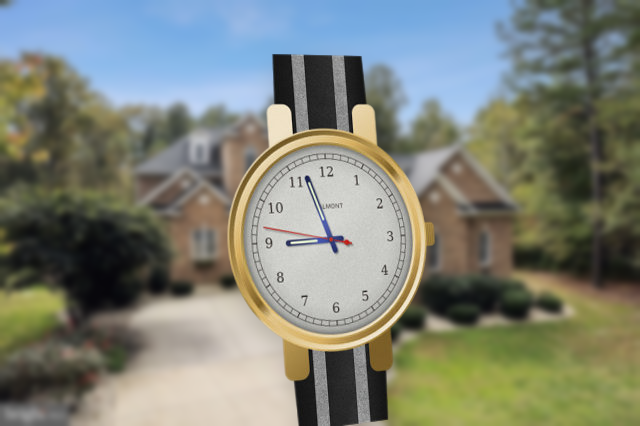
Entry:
8,56,47
